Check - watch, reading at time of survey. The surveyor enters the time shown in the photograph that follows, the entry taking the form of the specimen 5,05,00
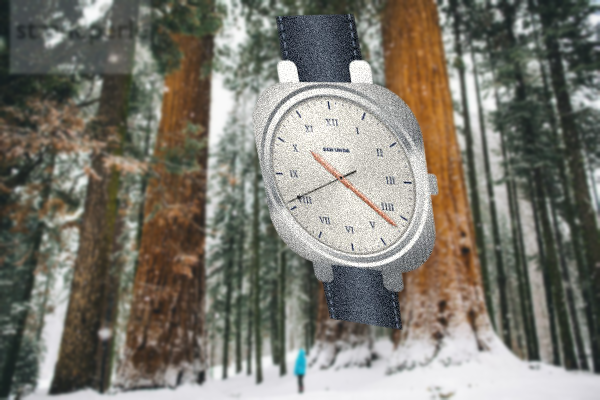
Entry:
10,21,41
